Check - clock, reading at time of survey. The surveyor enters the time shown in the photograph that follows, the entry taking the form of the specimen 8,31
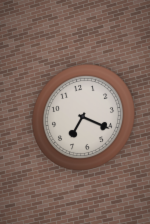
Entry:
7,21
